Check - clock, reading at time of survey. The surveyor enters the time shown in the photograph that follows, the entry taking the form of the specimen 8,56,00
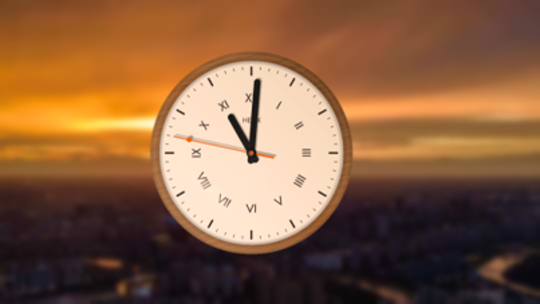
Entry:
11,00,47
